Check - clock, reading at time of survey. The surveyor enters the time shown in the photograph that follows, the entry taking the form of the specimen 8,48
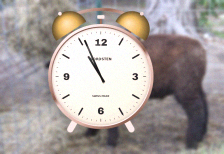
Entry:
10,56
